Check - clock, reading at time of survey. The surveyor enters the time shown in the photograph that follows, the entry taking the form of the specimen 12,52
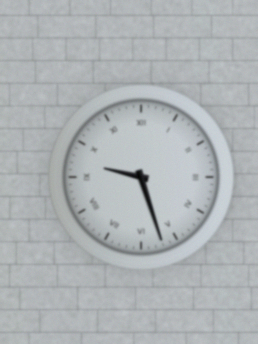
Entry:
9,27
